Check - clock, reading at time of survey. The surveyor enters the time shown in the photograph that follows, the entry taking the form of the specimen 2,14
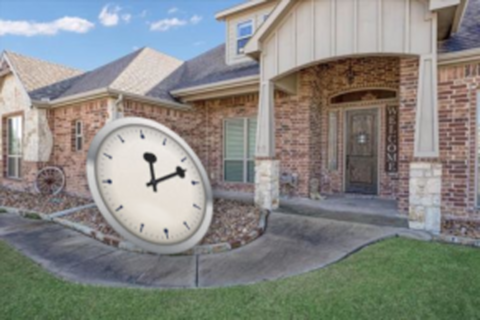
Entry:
12,12
